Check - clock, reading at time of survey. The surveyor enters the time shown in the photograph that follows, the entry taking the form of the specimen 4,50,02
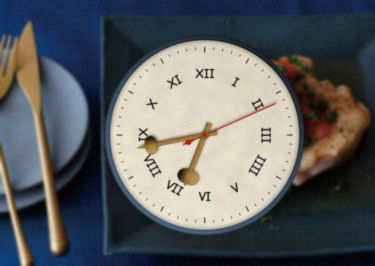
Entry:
6,43,11
